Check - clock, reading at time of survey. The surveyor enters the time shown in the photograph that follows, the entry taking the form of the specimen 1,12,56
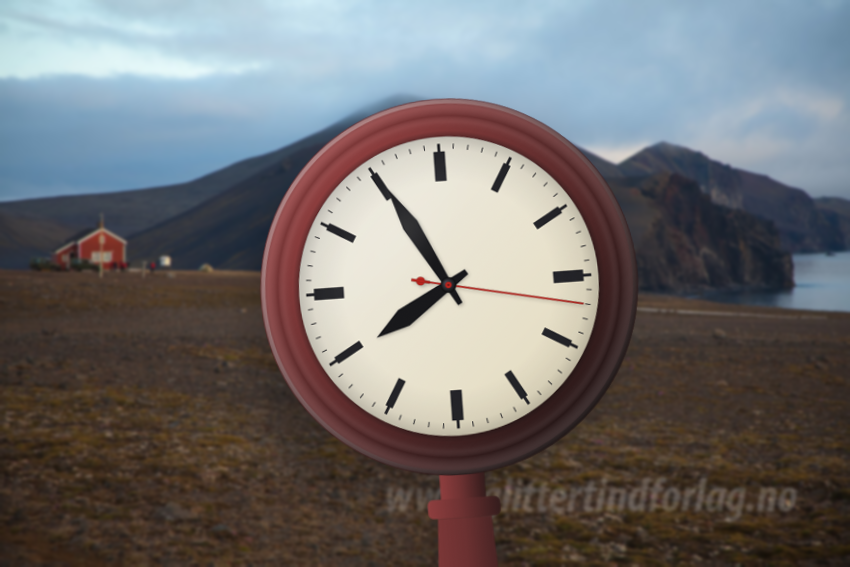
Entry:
7,55,17
